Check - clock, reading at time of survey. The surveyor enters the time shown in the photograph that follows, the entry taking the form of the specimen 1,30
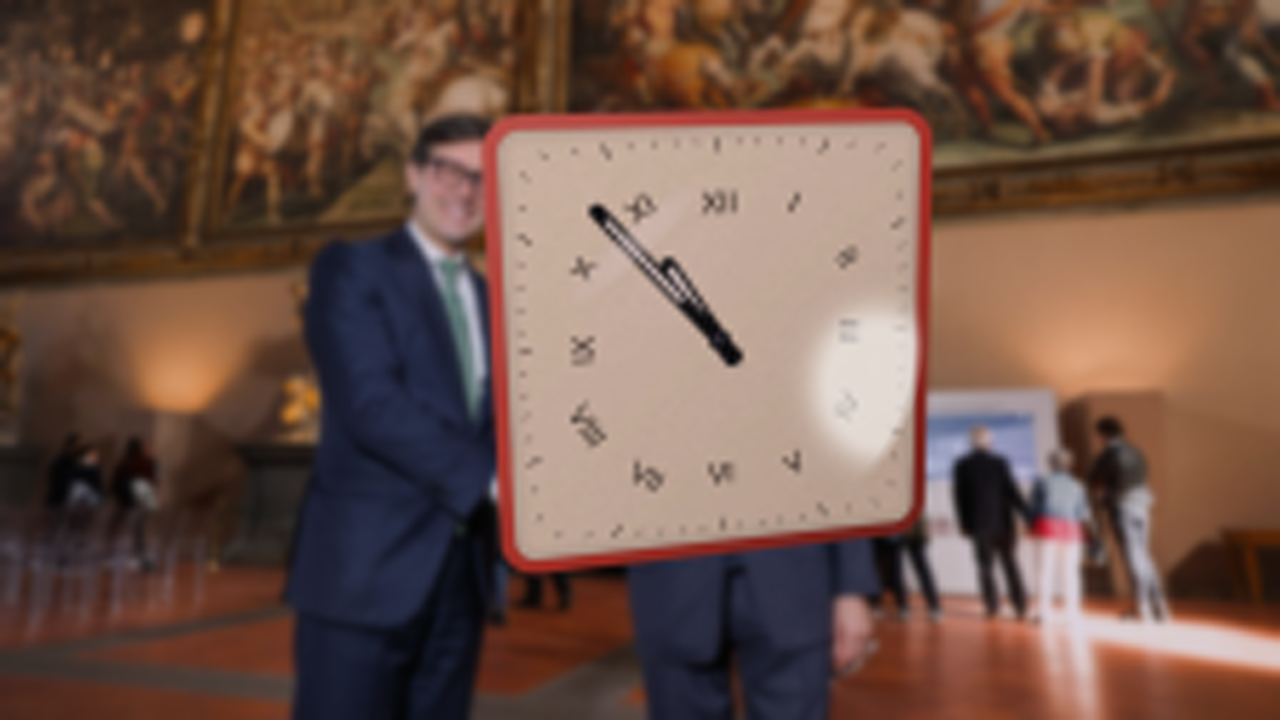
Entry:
10,53
